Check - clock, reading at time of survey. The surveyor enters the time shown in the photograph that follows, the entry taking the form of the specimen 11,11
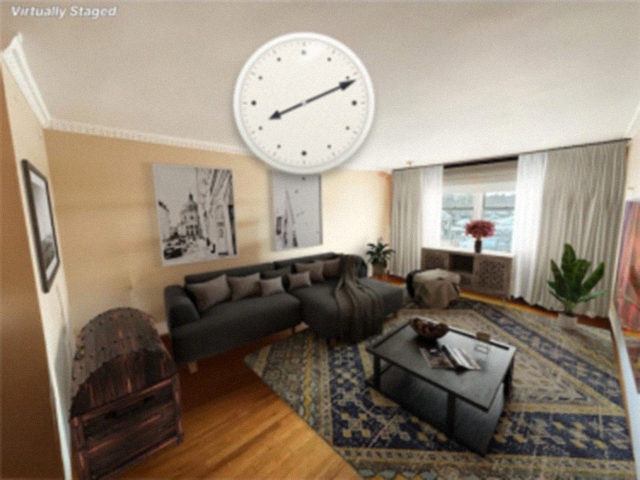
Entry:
8,11
